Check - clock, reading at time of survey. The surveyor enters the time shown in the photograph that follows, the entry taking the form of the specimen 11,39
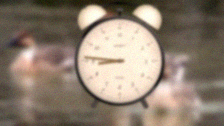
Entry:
8,46
